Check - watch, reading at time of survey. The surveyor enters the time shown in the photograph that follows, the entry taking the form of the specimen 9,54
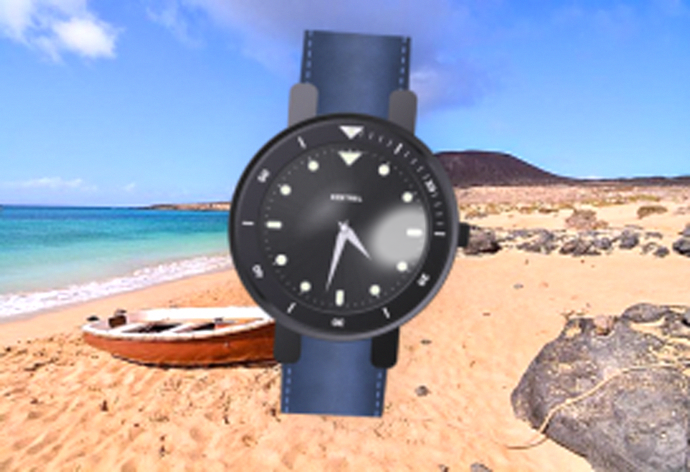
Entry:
4,32
